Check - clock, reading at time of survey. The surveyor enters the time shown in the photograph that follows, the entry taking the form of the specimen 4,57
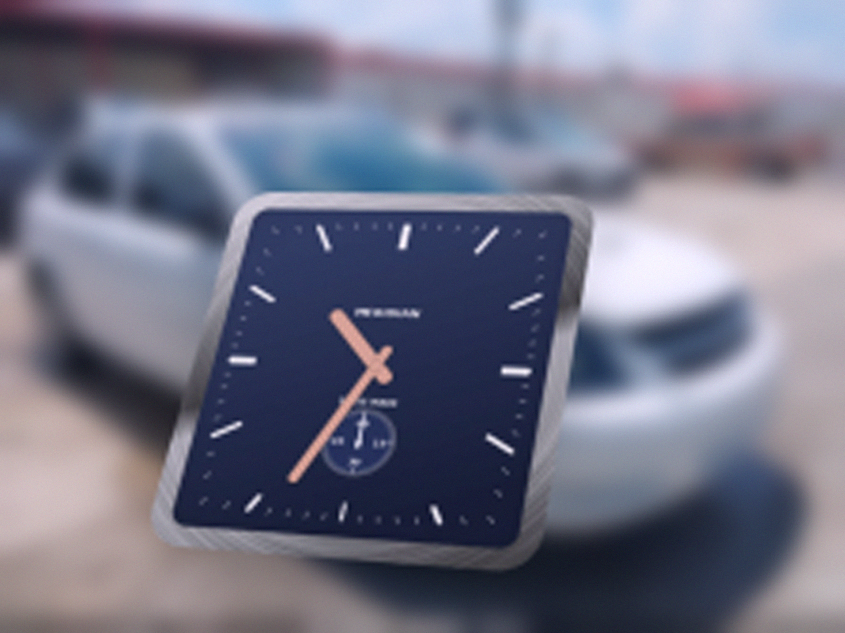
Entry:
10,34
